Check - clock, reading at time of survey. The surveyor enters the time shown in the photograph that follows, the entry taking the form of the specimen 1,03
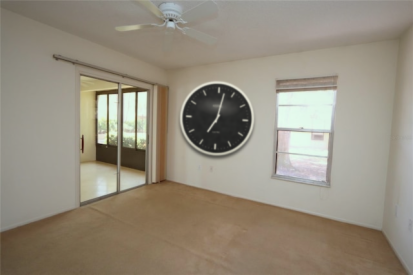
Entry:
7,02
